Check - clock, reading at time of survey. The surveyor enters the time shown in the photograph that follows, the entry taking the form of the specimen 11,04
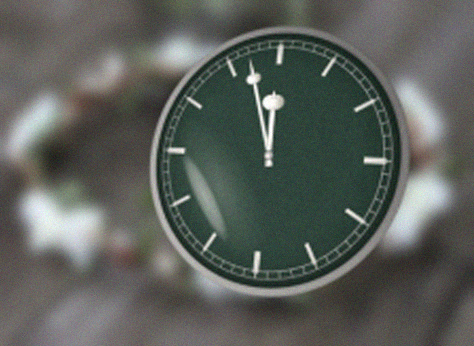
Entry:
11,57
